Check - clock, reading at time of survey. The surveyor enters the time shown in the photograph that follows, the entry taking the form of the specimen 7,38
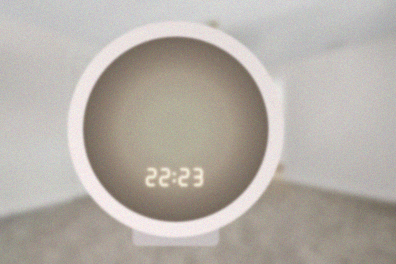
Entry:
22,23
